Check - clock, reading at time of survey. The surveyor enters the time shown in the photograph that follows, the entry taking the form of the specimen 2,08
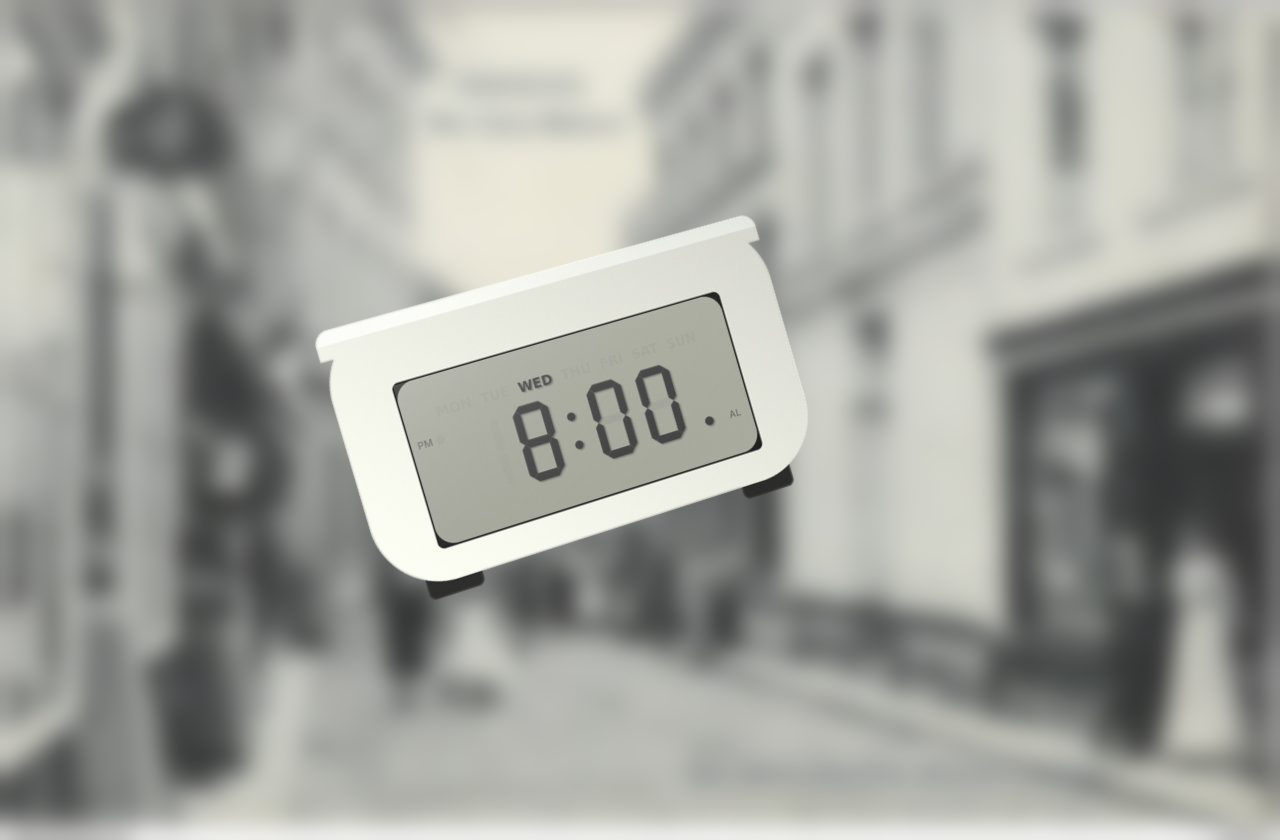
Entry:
8,00
